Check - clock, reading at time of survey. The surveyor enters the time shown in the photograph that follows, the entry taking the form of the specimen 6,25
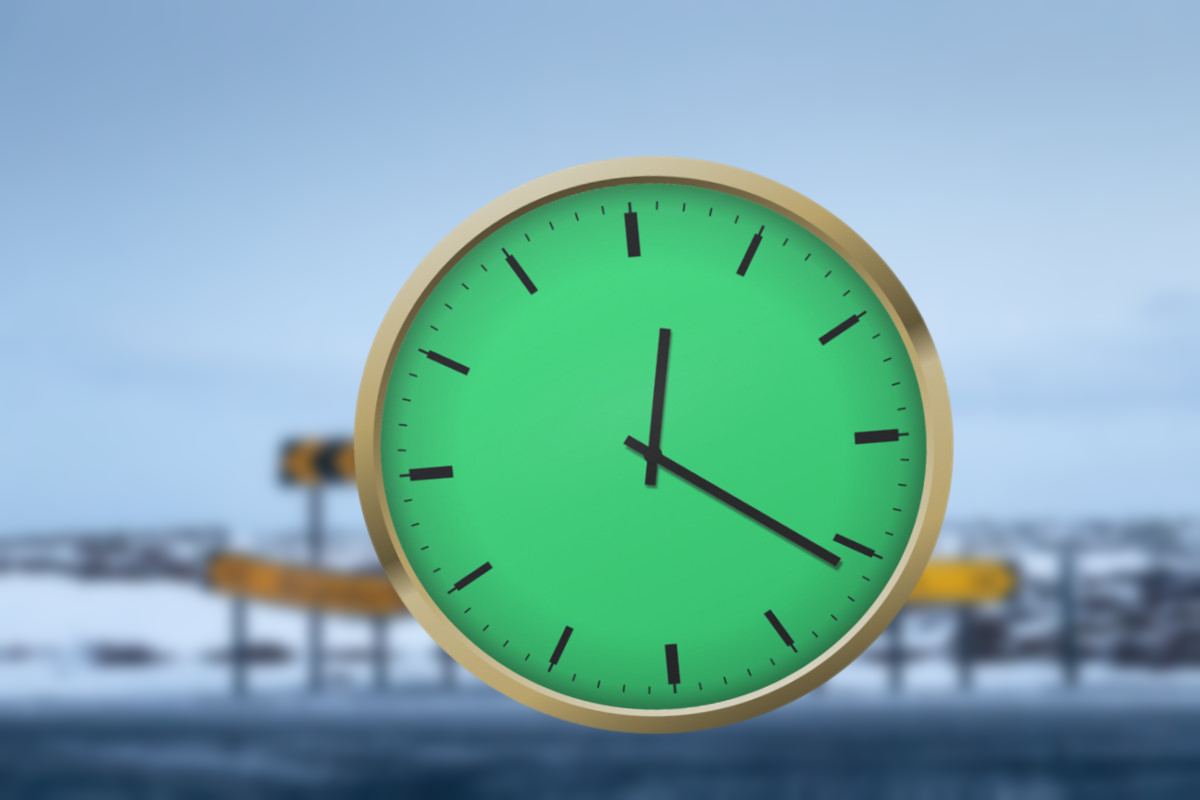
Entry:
12,21
